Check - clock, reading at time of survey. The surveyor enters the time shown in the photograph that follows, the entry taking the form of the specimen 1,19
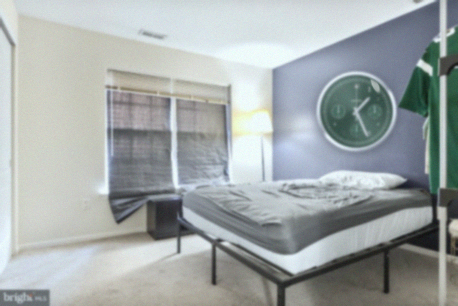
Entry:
1,26
